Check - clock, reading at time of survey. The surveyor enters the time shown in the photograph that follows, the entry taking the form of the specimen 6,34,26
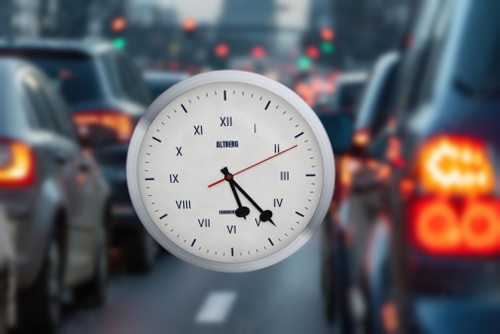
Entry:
5,23,11
